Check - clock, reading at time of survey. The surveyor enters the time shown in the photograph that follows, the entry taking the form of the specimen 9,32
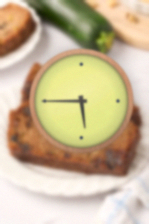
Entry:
5,45
